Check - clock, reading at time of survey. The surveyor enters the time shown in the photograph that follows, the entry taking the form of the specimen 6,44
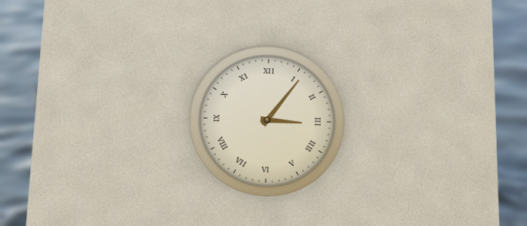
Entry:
3,06
